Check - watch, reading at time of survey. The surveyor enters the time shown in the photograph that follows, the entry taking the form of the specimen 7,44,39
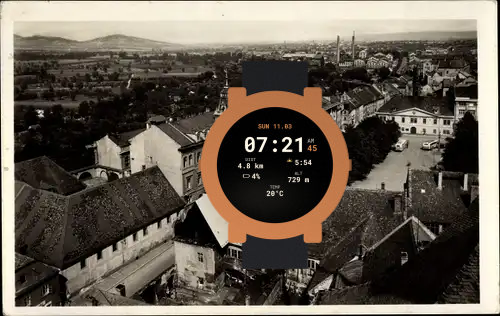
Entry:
7,21,45
